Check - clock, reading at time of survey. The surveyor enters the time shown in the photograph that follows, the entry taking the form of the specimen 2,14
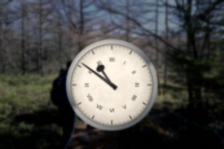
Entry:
10,51
